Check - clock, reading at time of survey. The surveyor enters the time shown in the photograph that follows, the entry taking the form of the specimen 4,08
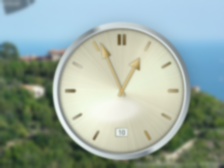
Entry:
12,56
